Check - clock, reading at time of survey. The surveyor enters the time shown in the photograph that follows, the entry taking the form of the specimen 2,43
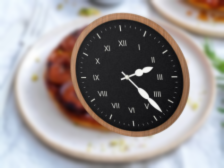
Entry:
2,23
